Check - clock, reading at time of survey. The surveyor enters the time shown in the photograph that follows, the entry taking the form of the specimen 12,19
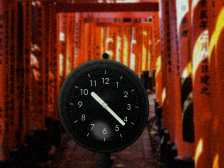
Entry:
10,22
